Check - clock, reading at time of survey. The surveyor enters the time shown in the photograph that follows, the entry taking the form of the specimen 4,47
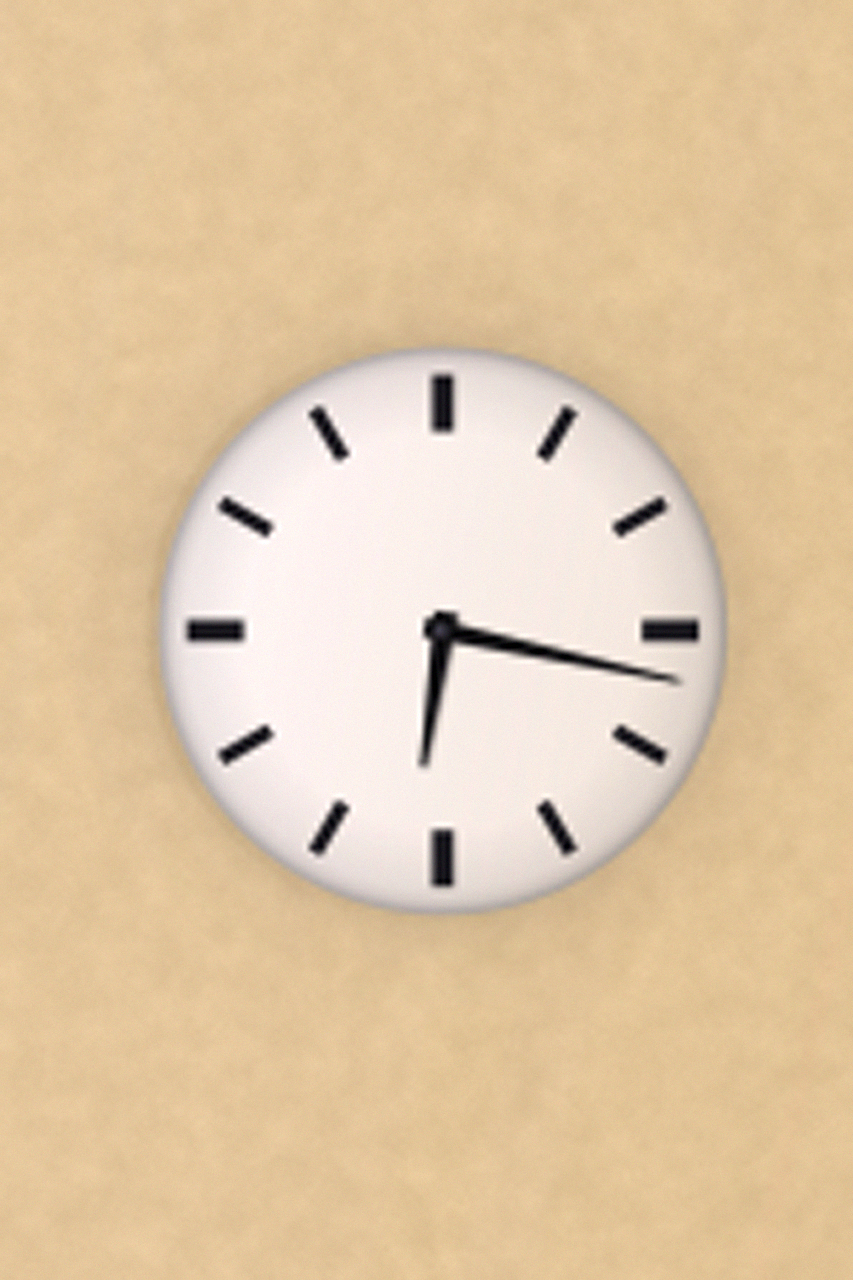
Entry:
6,17
